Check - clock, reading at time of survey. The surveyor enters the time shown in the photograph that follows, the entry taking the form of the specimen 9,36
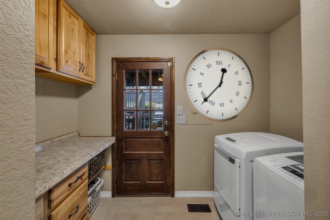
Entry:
12,38
